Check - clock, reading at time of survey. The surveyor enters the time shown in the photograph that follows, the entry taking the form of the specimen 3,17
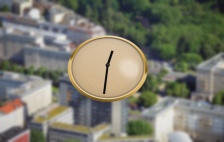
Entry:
12,31
